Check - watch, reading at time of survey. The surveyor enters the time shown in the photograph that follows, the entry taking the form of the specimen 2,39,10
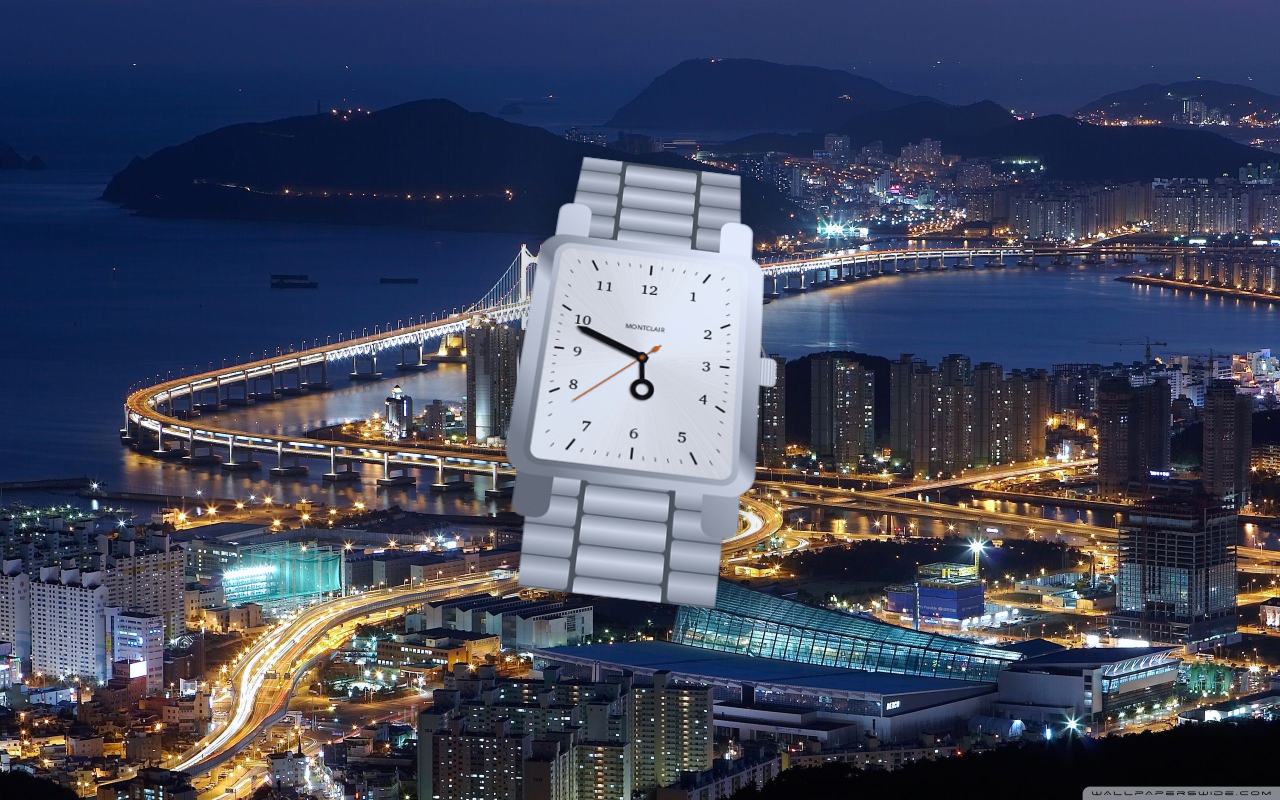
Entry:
5,48,38
